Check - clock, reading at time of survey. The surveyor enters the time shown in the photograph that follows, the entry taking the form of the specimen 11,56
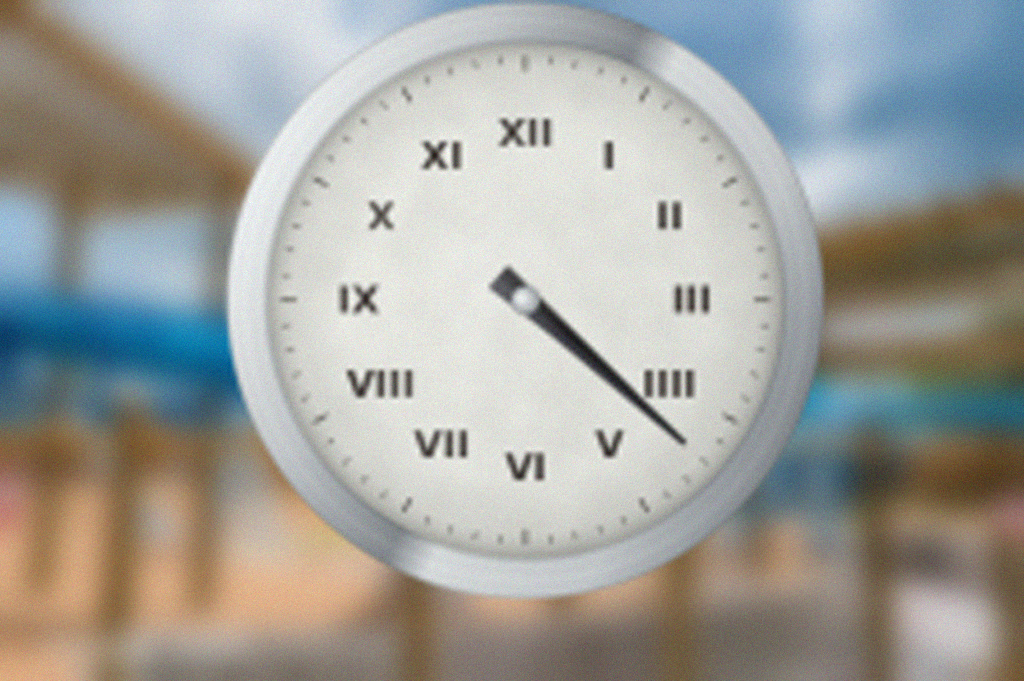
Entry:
4,22
